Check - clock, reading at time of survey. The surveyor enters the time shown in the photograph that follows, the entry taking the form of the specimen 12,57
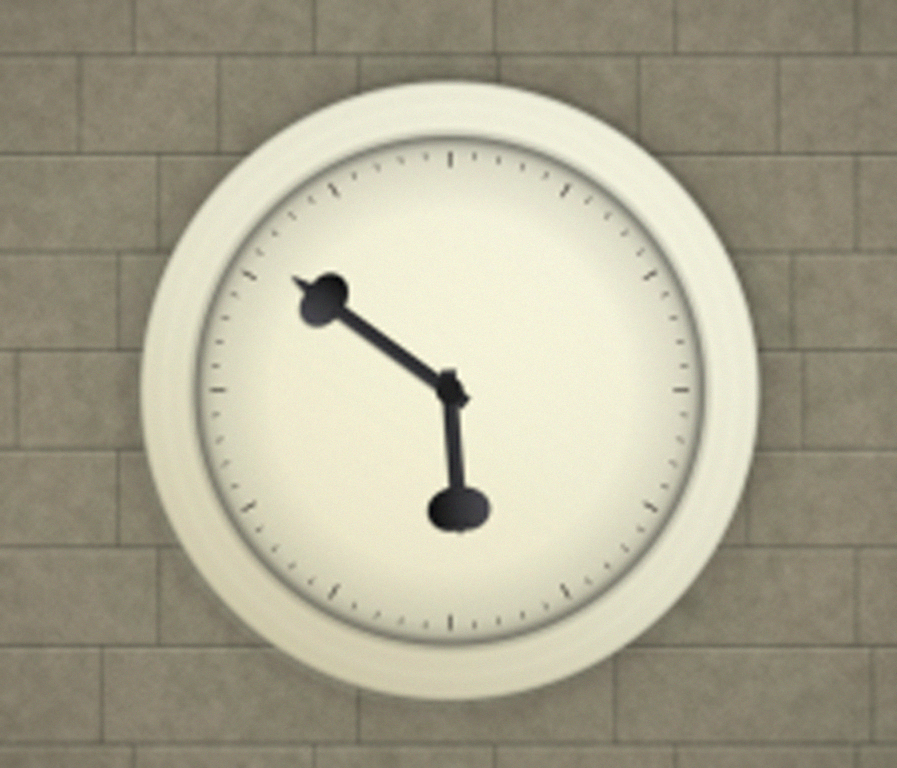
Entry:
5,51
